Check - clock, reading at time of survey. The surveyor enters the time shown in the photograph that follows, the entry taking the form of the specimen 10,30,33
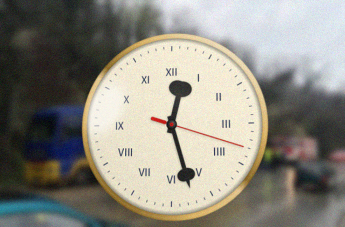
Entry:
12,27,18
